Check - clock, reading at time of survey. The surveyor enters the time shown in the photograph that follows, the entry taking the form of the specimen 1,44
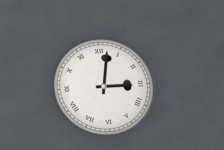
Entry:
3,02
